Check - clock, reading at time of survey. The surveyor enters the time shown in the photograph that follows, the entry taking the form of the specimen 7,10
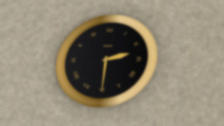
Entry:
2,30
